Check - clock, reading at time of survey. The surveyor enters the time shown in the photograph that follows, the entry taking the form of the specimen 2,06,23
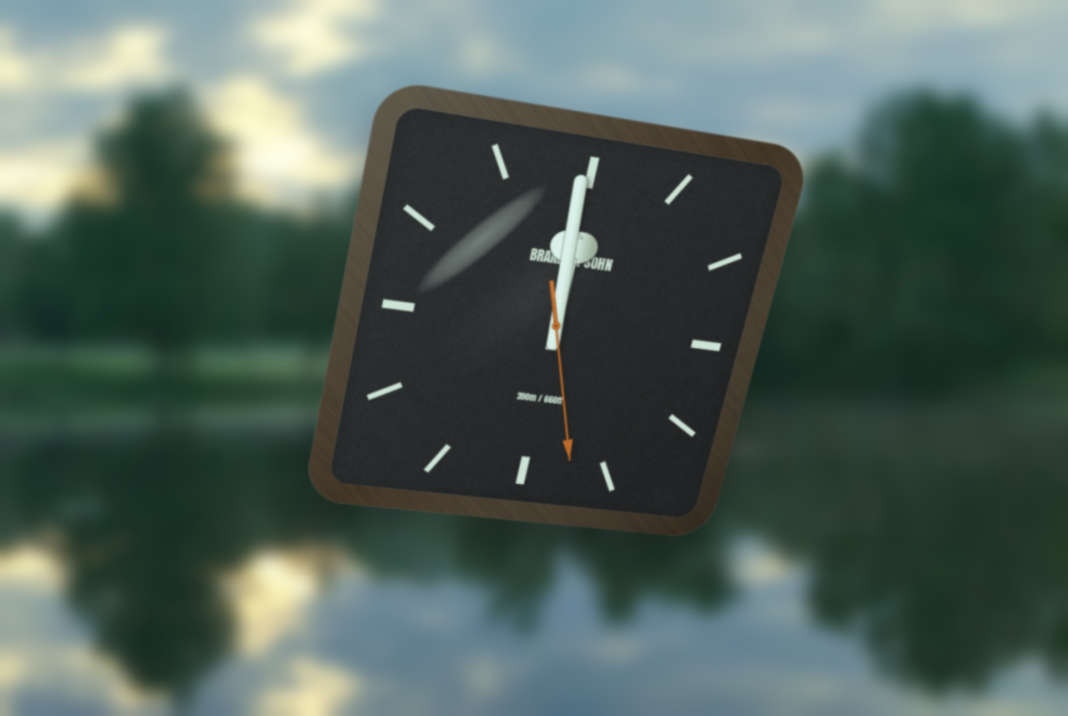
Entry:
11,59,27
